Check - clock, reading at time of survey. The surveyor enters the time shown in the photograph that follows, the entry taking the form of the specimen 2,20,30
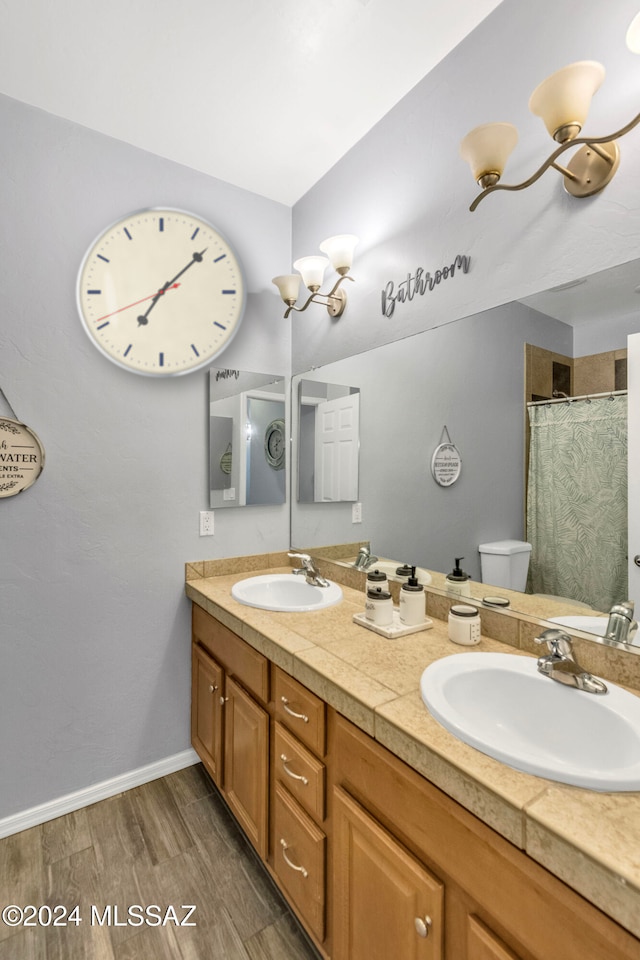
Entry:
7,07,41
